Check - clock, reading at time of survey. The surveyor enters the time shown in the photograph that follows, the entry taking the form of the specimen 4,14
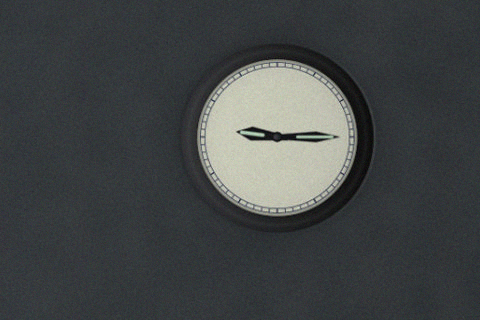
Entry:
9,15
